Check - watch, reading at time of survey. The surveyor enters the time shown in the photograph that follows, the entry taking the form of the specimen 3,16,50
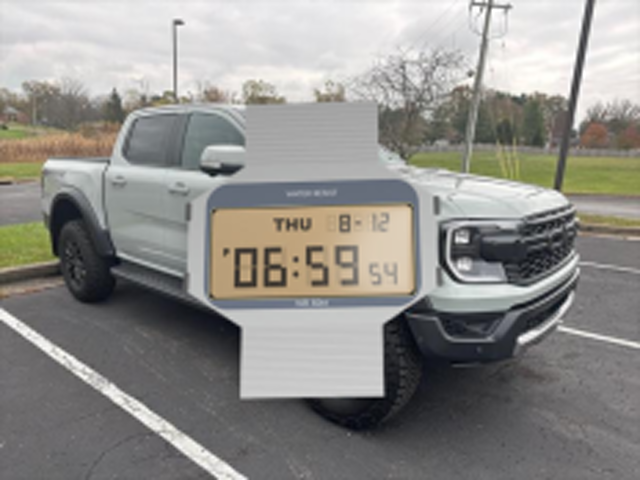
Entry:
6,59,54
